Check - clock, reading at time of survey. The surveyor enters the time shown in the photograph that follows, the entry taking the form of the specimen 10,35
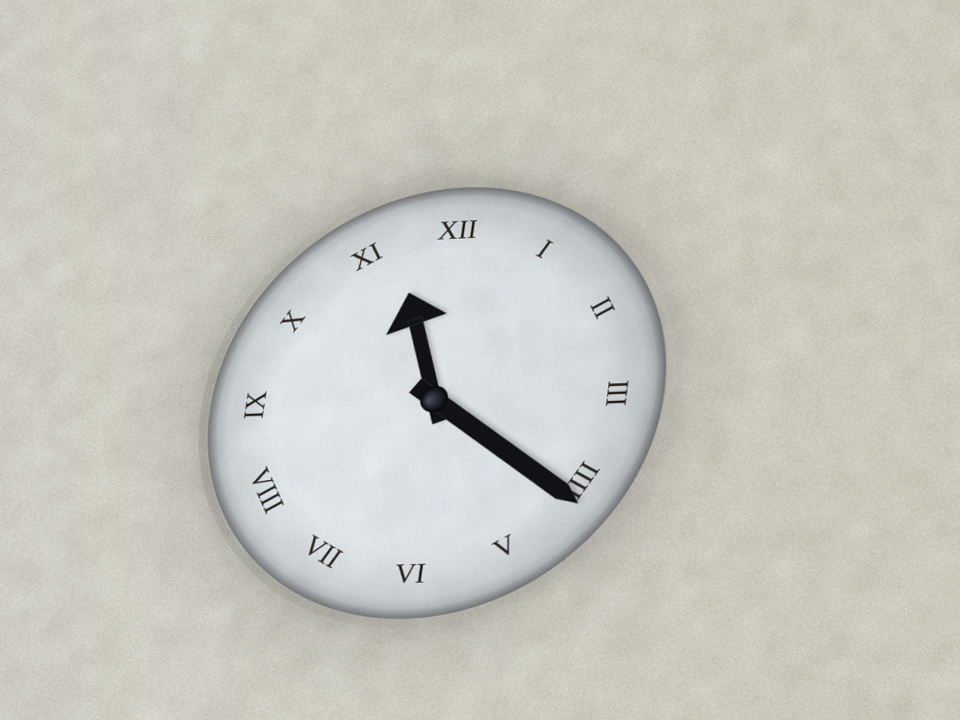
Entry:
11,21
